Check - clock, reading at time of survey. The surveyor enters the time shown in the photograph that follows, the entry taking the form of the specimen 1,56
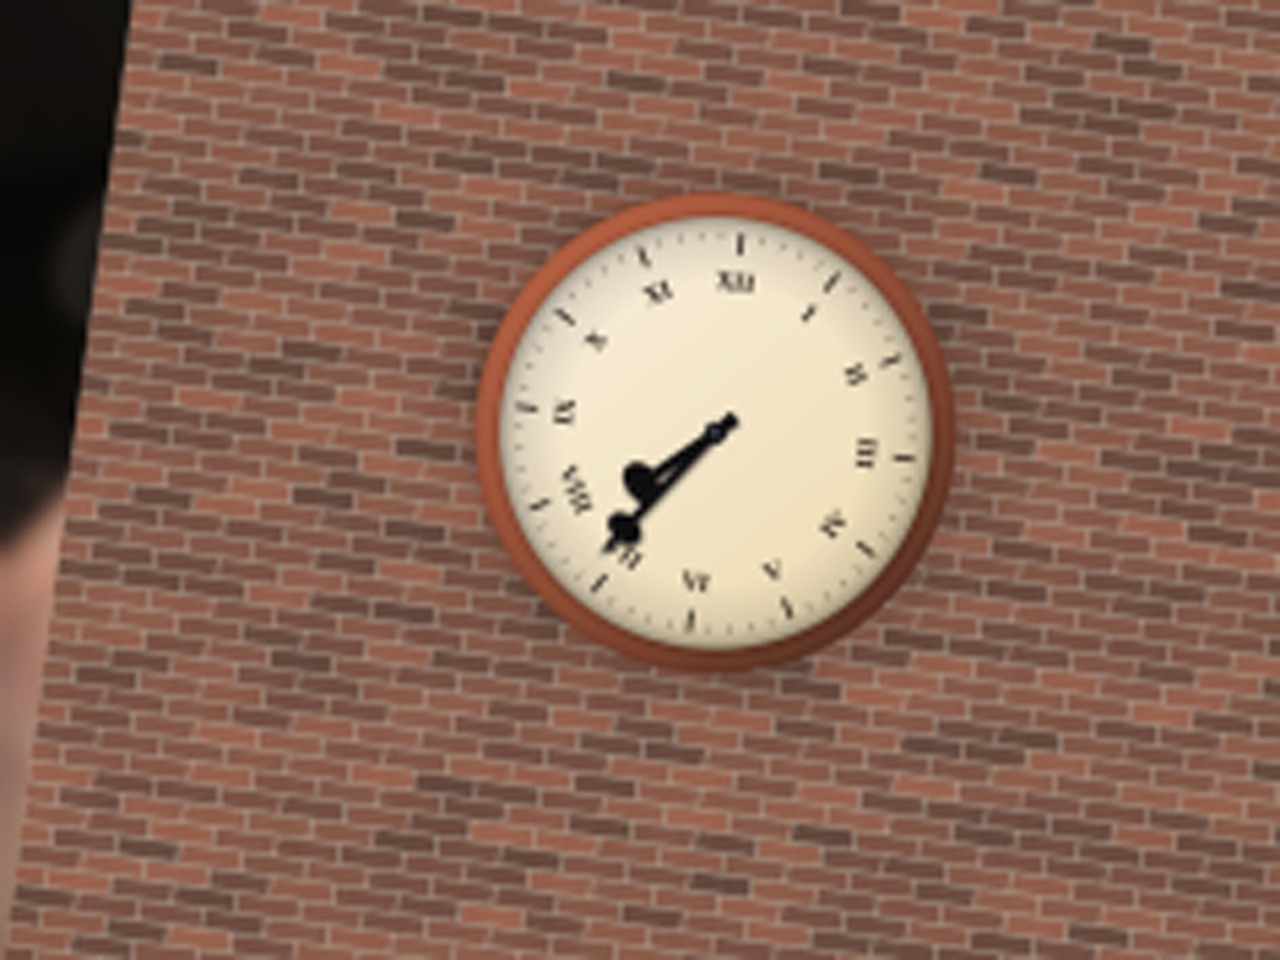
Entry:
7,36
